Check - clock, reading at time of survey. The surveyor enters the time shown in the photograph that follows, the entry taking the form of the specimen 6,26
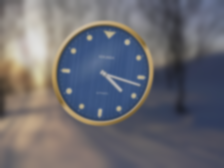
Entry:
4,17
